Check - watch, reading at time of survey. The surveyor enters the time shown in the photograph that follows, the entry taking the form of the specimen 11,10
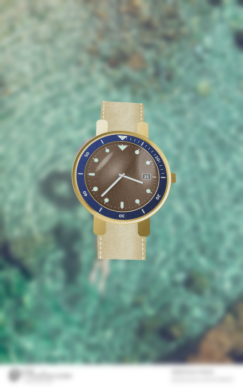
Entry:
3,37
